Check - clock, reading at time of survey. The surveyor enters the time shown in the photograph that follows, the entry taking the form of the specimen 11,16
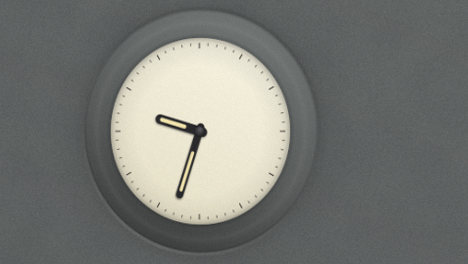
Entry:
9,33
